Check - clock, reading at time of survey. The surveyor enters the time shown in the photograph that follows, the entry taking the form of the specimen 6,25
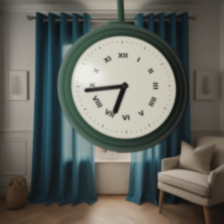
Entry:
6,44
